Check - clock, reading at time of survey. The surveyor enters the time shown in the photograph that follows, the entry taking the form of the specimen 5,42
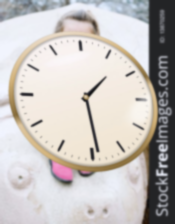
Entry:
1,29
